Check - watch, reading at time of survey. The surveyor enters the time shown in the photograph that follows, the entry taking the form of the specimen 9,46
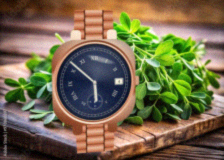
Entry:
5,52
